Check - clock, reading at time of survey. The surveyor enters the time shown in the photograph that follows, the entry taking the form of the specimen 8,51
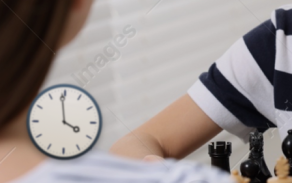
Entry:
3,59
